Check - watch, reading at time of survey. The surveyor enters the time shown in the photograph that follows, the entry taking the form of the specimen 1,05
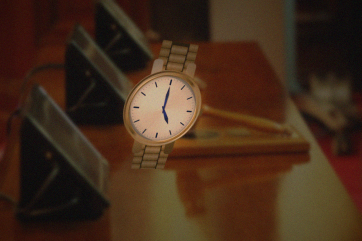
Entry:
5,00
